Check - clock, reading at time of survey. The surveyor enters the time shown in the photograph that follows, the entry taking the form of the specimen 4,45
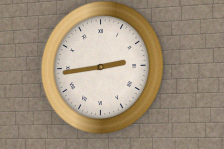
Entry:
2,44
